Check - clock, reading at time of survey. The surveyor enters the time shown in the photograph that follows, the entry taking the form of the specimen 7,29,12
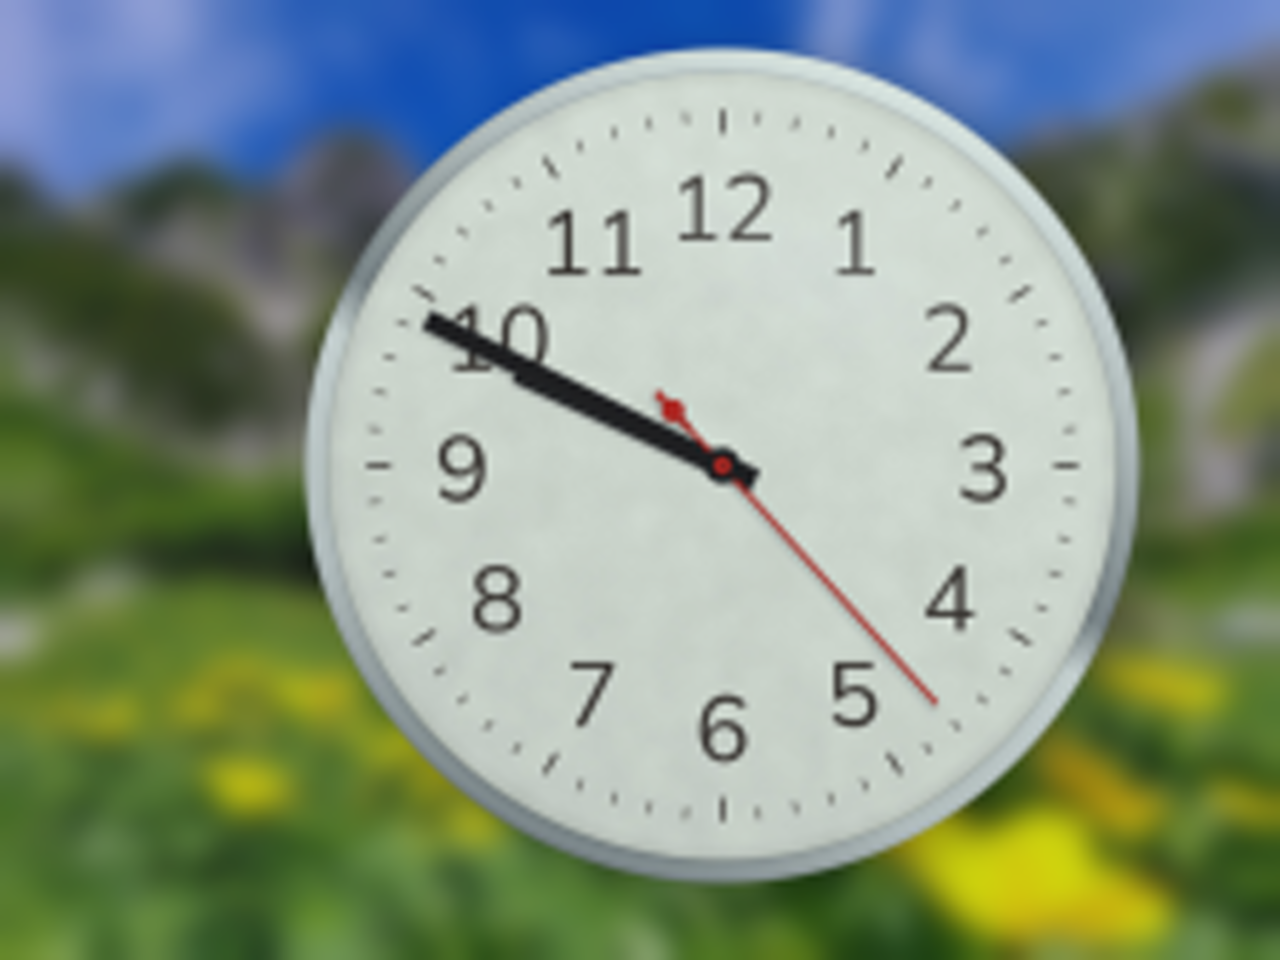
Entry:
9,49,23
